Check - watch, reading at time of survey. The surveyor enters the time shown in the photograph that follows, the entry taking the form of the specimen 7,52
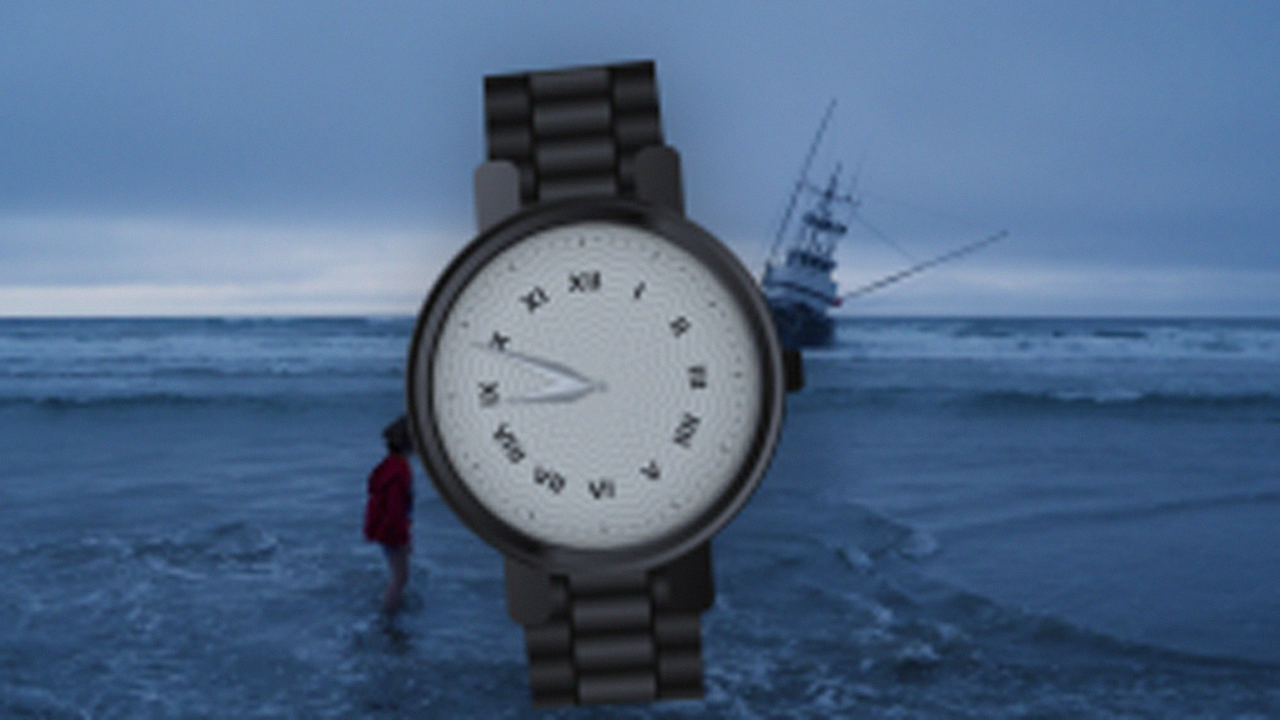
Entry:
8,49
